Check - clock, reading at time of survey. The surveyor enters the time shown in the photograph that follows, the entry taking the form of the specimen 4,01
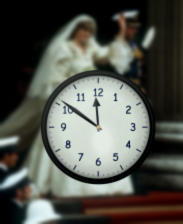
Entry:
11,51
